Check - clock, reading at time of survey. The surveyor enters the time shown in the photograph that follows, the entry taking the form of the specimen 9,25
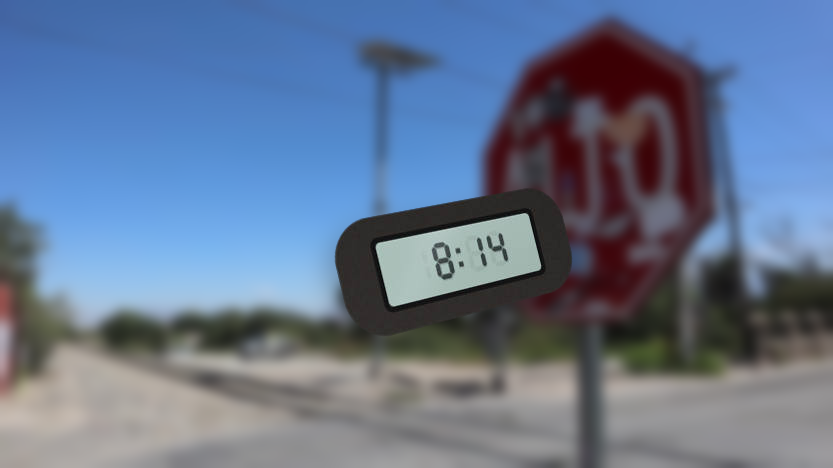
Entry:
8,14
